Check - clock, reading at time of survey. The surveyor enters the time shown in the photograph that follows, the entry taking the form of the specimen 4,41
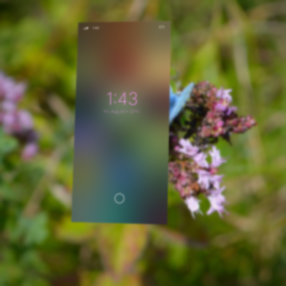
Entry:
1,43
